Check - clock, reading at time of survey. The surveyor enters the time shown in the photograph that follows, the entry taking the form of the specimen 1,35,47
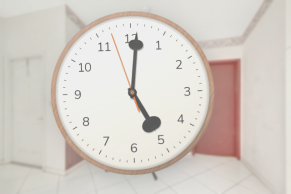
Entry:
5,00,57
